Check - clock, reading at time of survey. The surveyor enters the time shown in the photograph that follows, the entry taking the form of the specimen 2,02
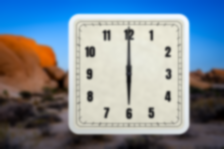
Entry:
6,00
